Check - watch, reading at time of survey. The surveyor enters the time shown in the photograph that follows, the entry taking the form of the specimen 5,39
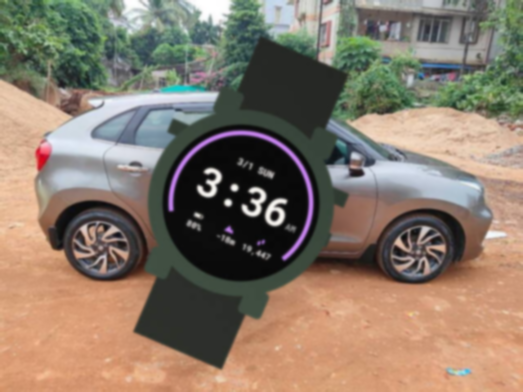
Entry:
3,36
